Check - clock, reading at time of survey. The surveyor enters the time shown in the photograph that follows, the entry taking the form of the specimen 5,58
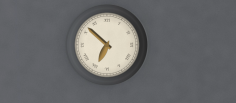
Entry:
6,52
